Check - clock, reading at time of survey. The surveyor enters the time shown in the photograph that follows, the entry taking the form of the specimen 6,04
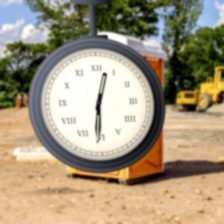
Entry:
12,31
